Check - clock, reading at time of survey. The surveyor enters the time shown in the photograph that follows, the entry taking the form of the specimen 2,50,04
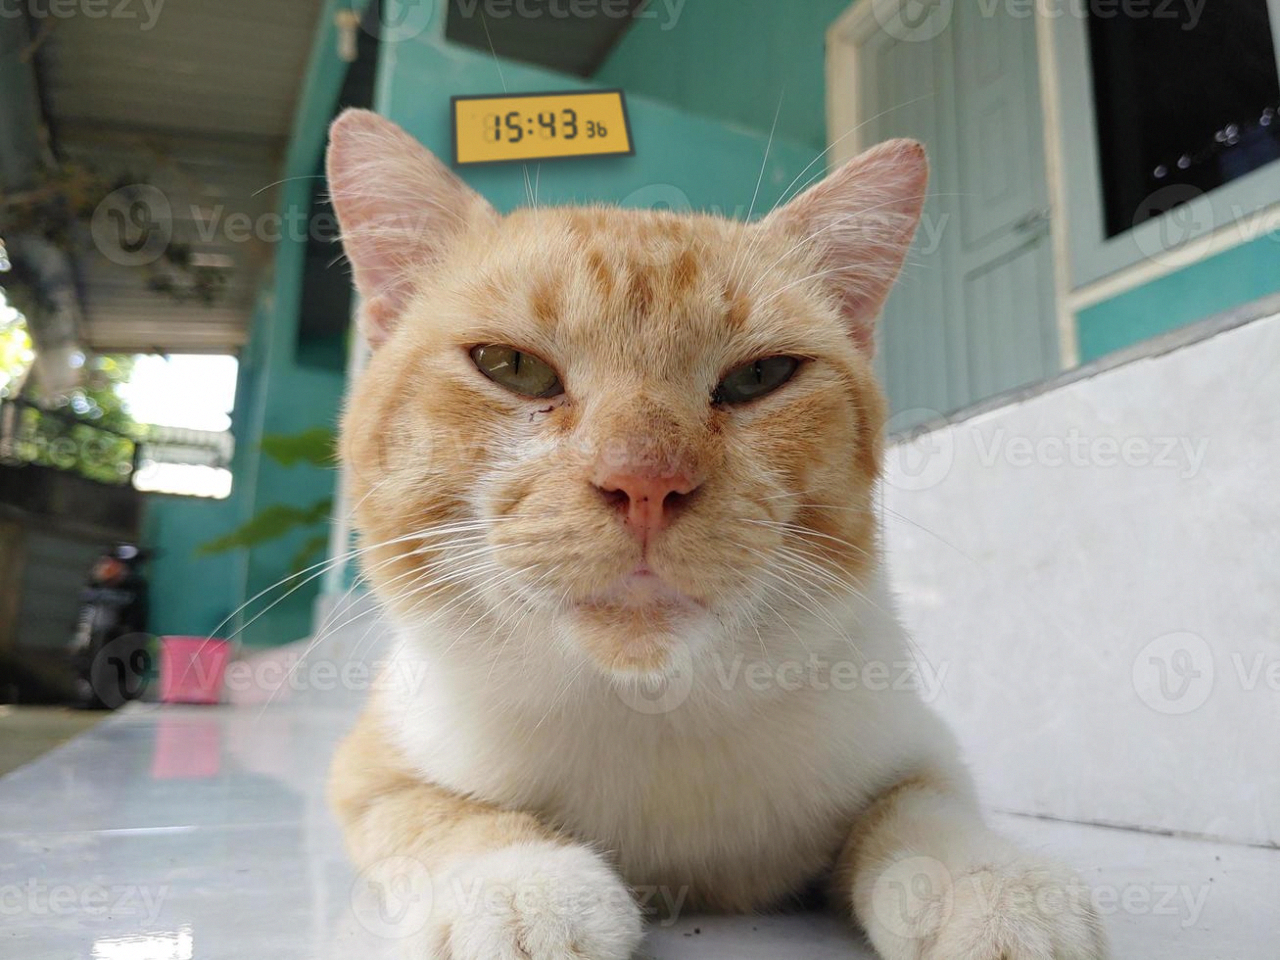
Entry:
15,43,36
